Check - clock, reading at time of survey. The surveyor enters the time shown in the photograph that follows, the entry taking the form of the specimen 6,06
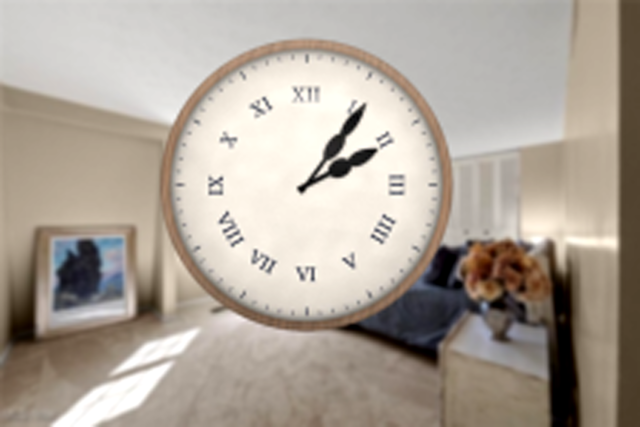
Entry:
2,06
